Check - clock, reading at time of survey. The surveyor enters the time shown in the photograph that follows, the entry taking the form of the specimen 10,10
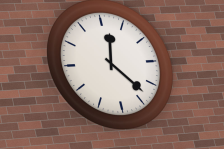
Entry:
12,23
